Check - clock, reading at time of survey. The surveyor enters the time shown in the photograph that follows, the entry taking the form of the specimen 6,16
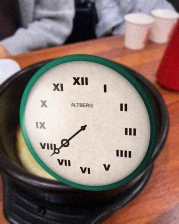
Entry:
7,38
